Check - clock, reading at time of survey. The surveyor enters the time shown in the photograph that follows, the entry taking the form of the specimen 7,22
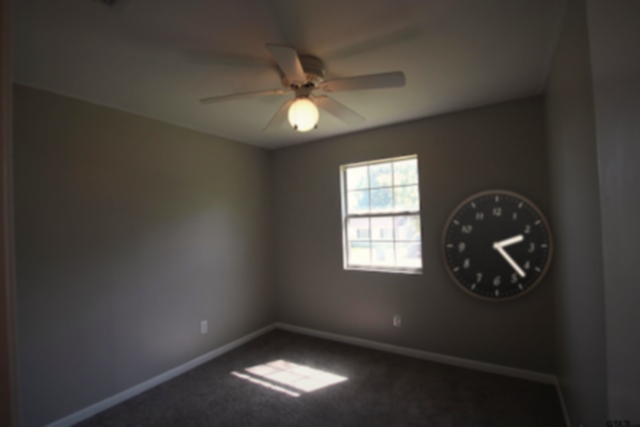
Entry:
2,23
